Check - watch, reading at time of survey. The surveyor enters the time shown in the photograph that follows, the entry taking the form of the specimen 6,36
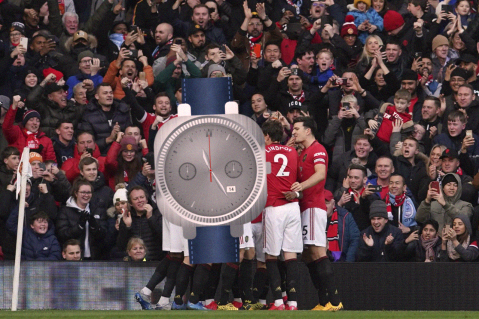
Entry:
11,25
